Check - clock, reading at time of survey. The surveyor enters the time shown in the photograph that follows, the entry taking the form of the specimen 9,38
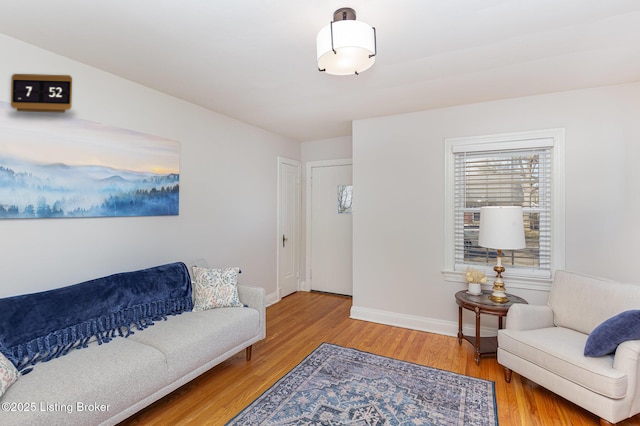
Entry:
7,52
